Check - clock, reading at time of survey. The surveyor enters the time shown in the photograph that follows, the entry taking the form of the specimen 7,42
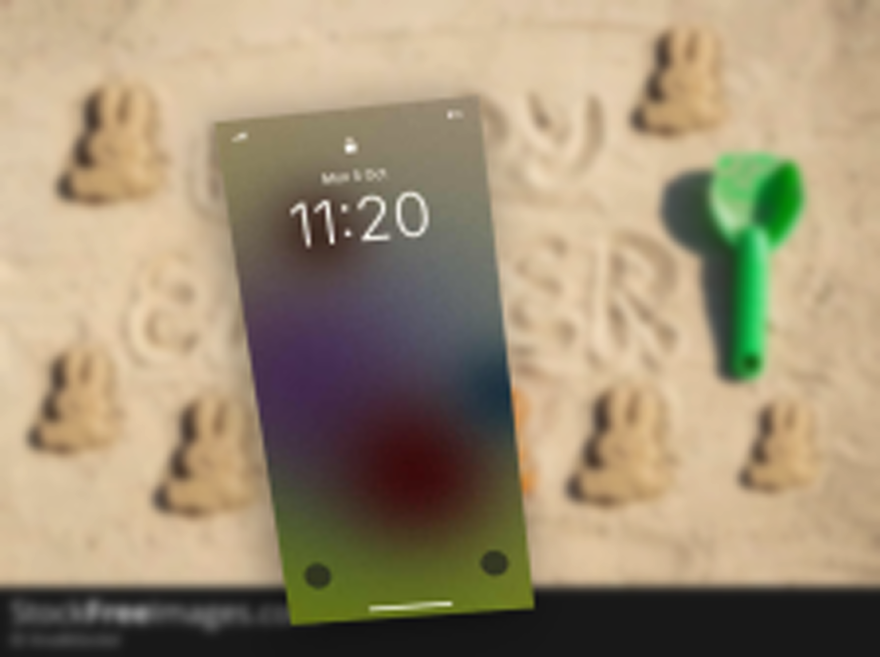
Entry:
11,20
